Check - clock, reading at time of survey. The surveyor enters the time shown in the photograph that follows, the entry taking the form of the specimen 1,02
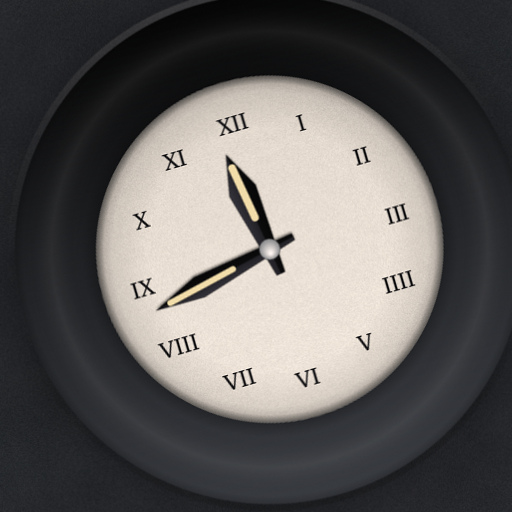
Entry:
11,43
